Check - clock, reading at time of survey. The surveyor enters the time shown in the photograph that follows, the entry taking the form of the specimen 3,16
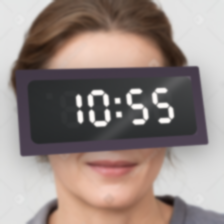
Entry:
10,55
